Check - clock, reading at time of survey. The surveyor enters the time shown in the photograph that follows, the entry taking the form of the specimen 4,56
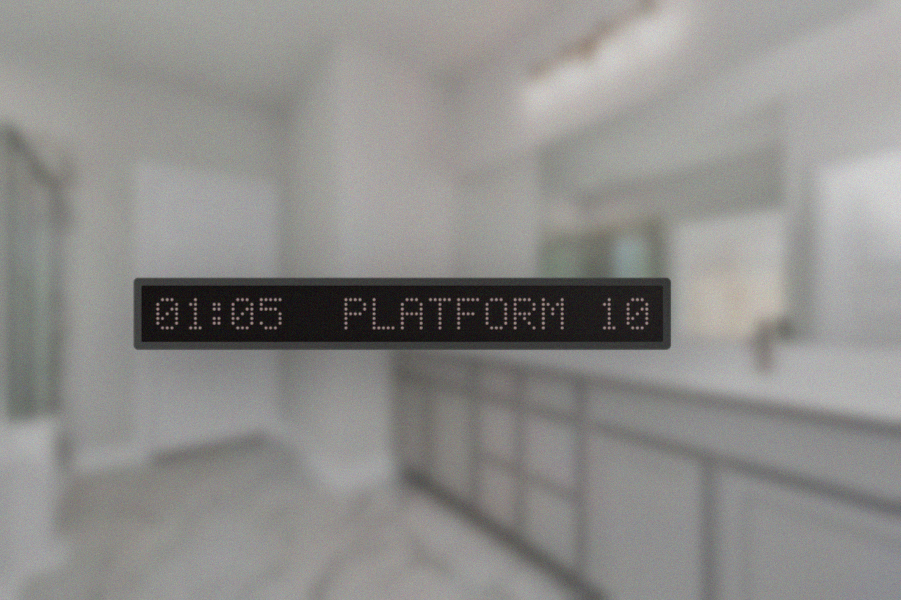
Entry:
1,05
